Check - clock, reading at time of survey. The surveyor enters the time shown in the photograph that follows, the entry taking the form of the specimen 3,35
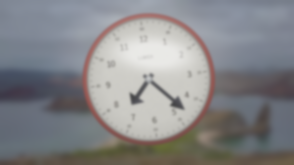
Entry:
7,23
